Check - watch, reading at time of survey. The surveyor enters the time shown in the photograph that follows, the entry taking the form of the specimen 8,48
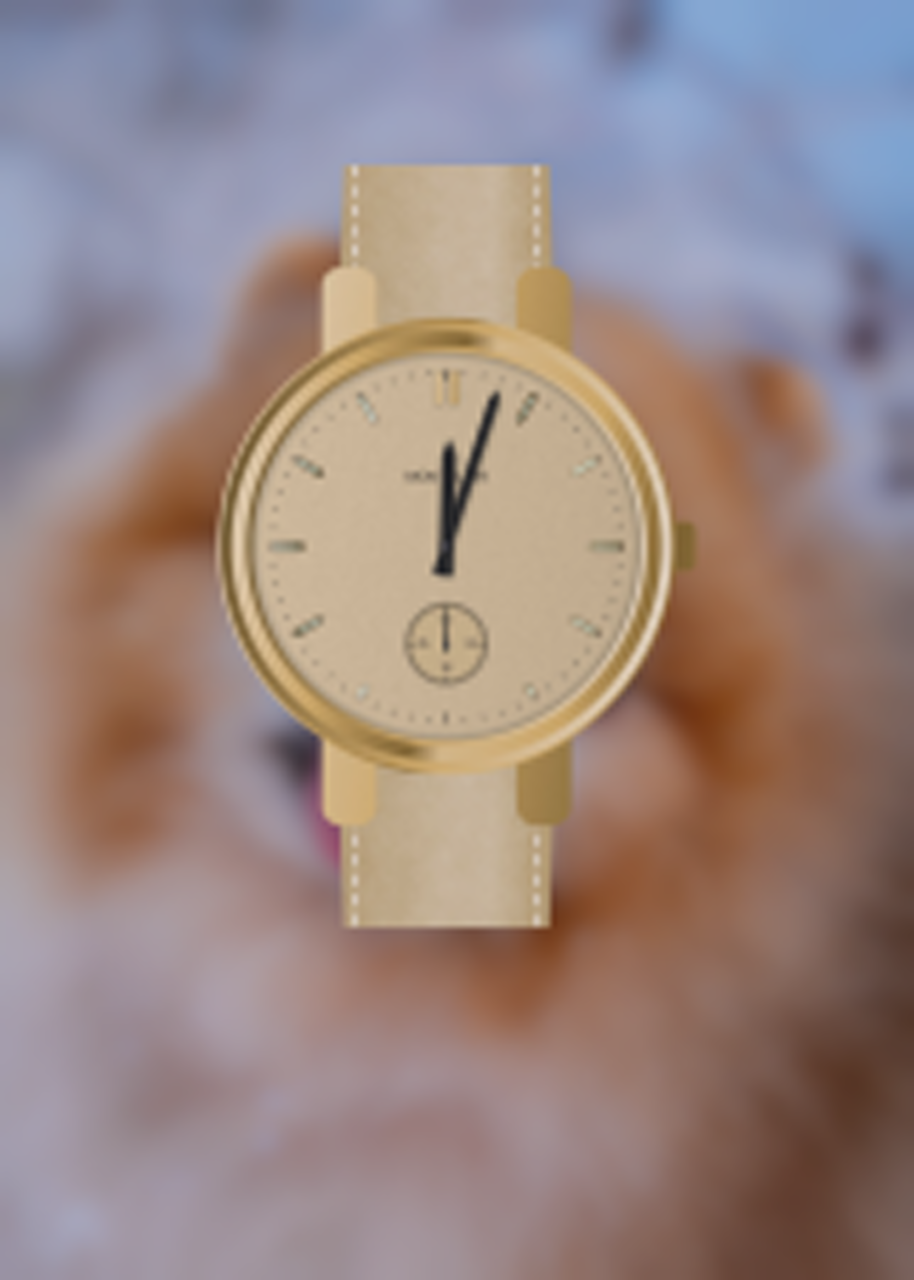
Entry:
12,03
